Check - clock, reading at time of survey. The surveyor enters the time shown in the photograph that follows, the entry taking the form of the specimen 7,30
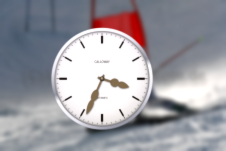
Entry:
3,34
